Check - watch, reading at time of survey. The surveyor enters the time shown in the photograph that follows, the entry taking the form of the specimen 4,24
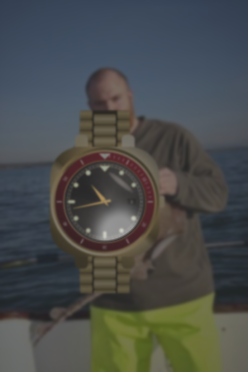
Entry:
10,43
